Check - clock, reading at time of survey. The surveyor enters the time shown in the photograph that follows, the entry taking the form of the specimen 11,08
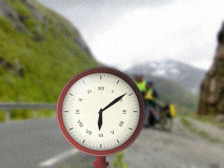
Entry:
6,09
